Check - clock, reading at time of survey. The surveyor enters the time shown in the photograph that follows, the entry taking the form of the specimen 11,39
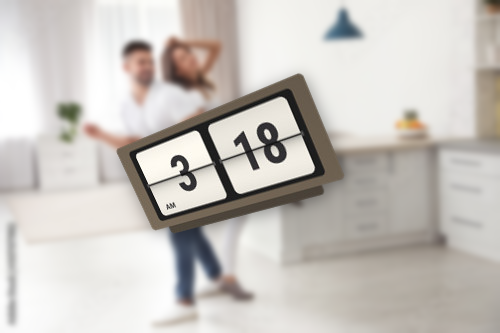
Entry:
3,18
